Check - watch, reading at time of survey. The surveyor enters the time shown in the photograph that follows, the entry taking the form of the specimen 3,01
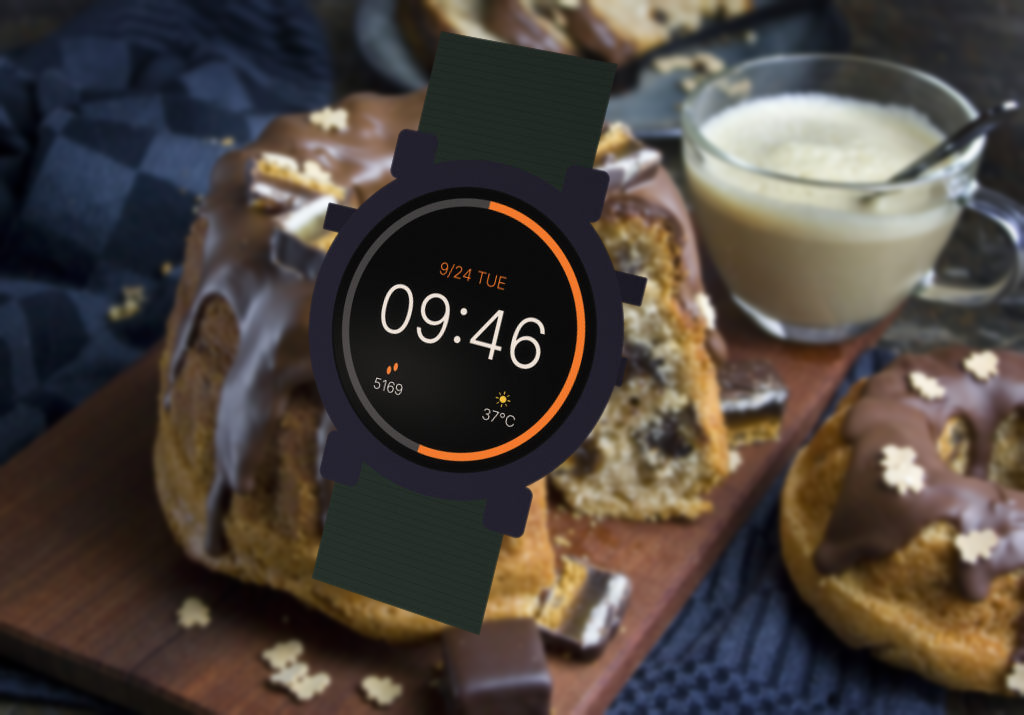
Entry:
9,46
